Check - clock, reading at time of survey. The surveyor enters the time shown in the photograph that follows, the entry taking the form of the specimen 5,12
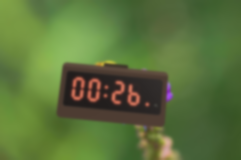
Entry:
0,26
